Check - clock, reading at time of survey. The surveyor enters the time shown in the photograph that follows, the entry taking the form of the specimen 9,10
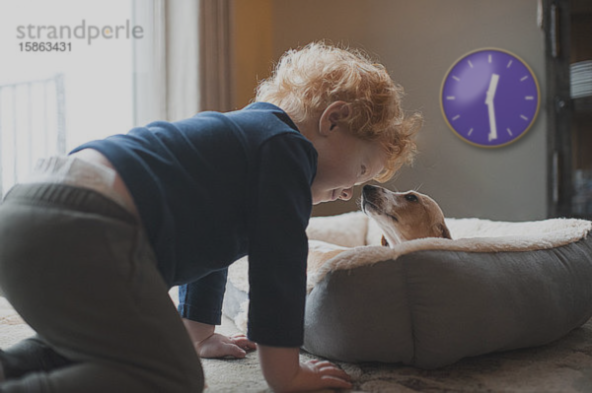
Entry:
12,29
